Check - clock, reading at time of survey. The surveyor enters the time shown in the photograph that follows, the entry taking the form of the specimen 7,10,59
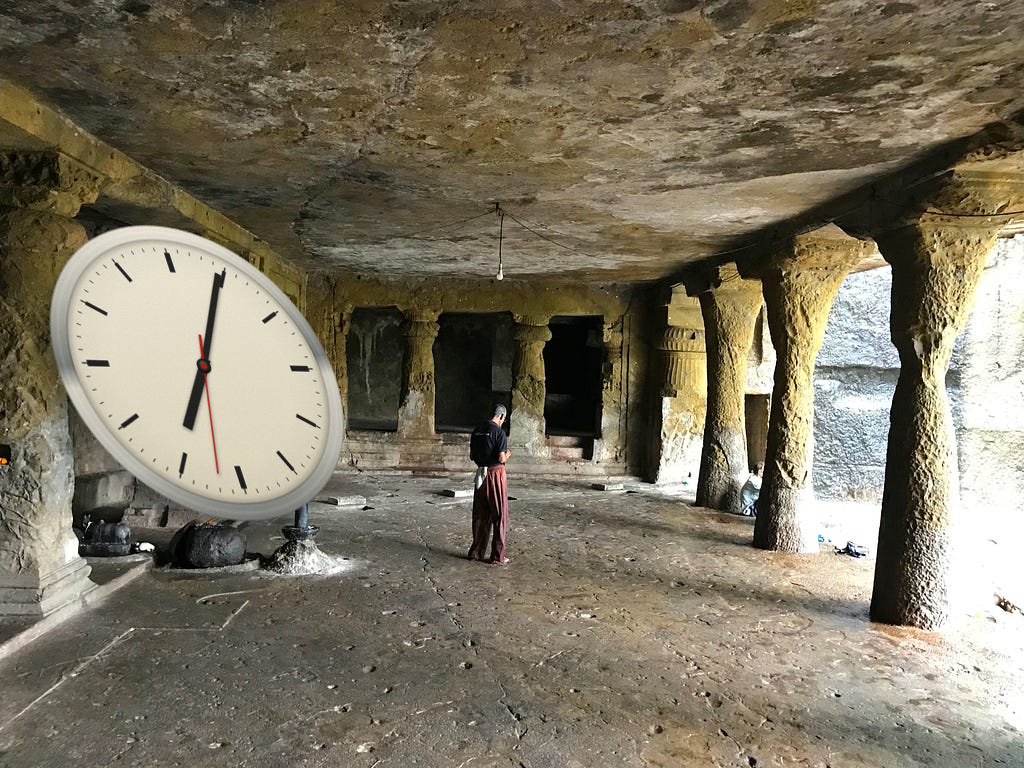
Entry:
7,04,32
